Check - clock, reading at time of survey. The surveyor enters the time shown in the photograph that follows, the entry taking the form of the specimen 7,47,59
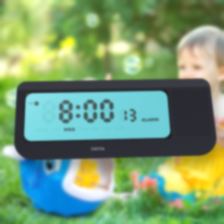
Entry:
8,00,13
